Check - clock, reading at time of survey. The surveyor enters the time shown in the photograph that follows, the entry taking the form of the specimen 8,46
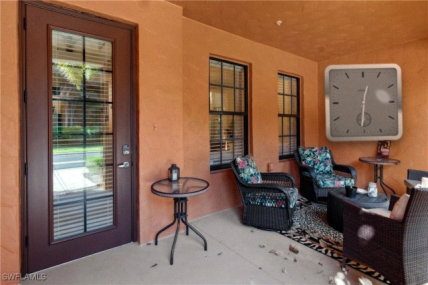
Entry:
12,31
